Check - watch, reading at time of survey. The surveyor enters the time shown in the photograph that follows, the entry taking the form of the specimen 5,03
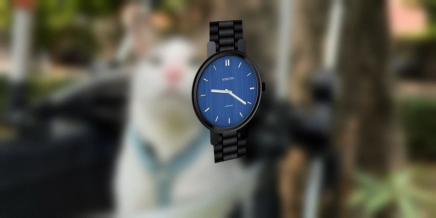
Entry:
9,21
